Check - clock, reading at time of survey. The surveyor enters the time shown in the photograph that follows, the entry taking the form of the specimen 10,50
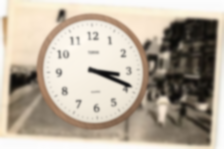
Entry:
3,19
